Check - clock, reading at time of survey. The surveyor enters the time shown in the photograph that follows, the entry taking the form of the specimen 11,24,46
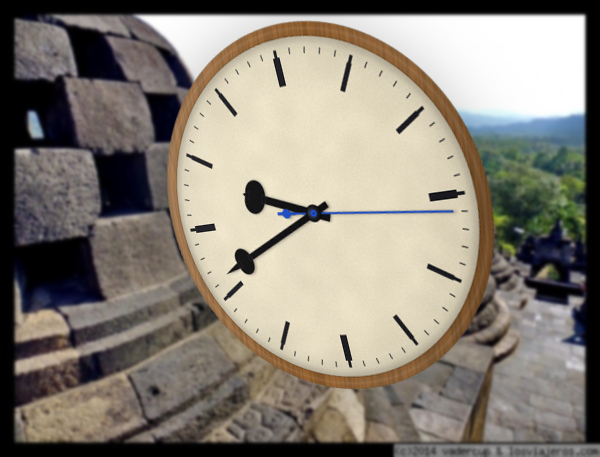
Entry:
9,41,16
